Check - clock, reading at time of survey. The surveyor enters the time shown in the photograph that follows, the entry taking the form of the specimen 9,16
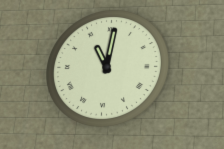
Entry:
11,01
